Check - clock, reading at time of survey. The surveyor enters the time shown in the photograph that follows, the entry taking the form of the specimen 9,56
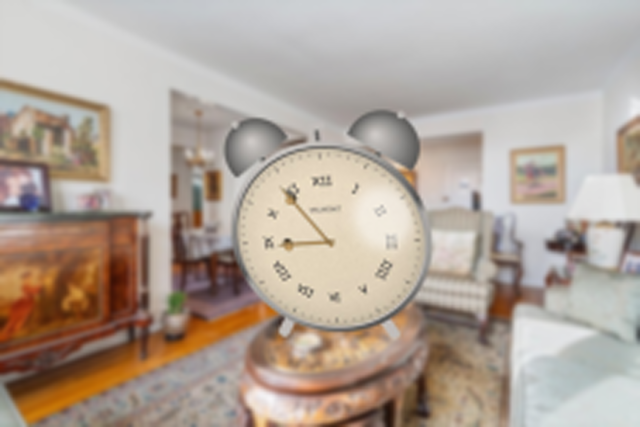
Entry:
8,54
